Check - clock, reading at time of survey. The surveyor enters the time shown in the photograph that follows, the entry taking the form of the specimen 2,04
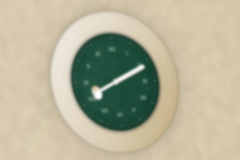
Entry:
8,11
